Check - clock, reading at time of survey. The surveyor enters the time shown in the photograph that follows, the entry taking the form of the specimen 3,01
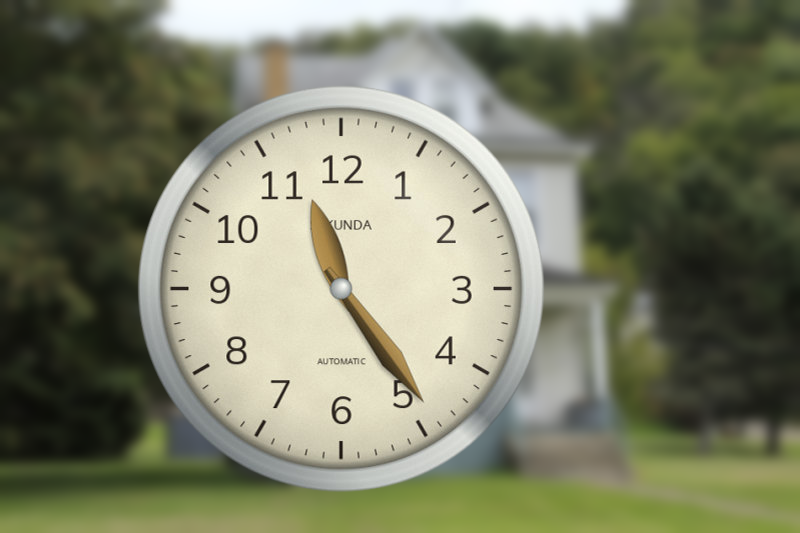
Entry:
11,24
